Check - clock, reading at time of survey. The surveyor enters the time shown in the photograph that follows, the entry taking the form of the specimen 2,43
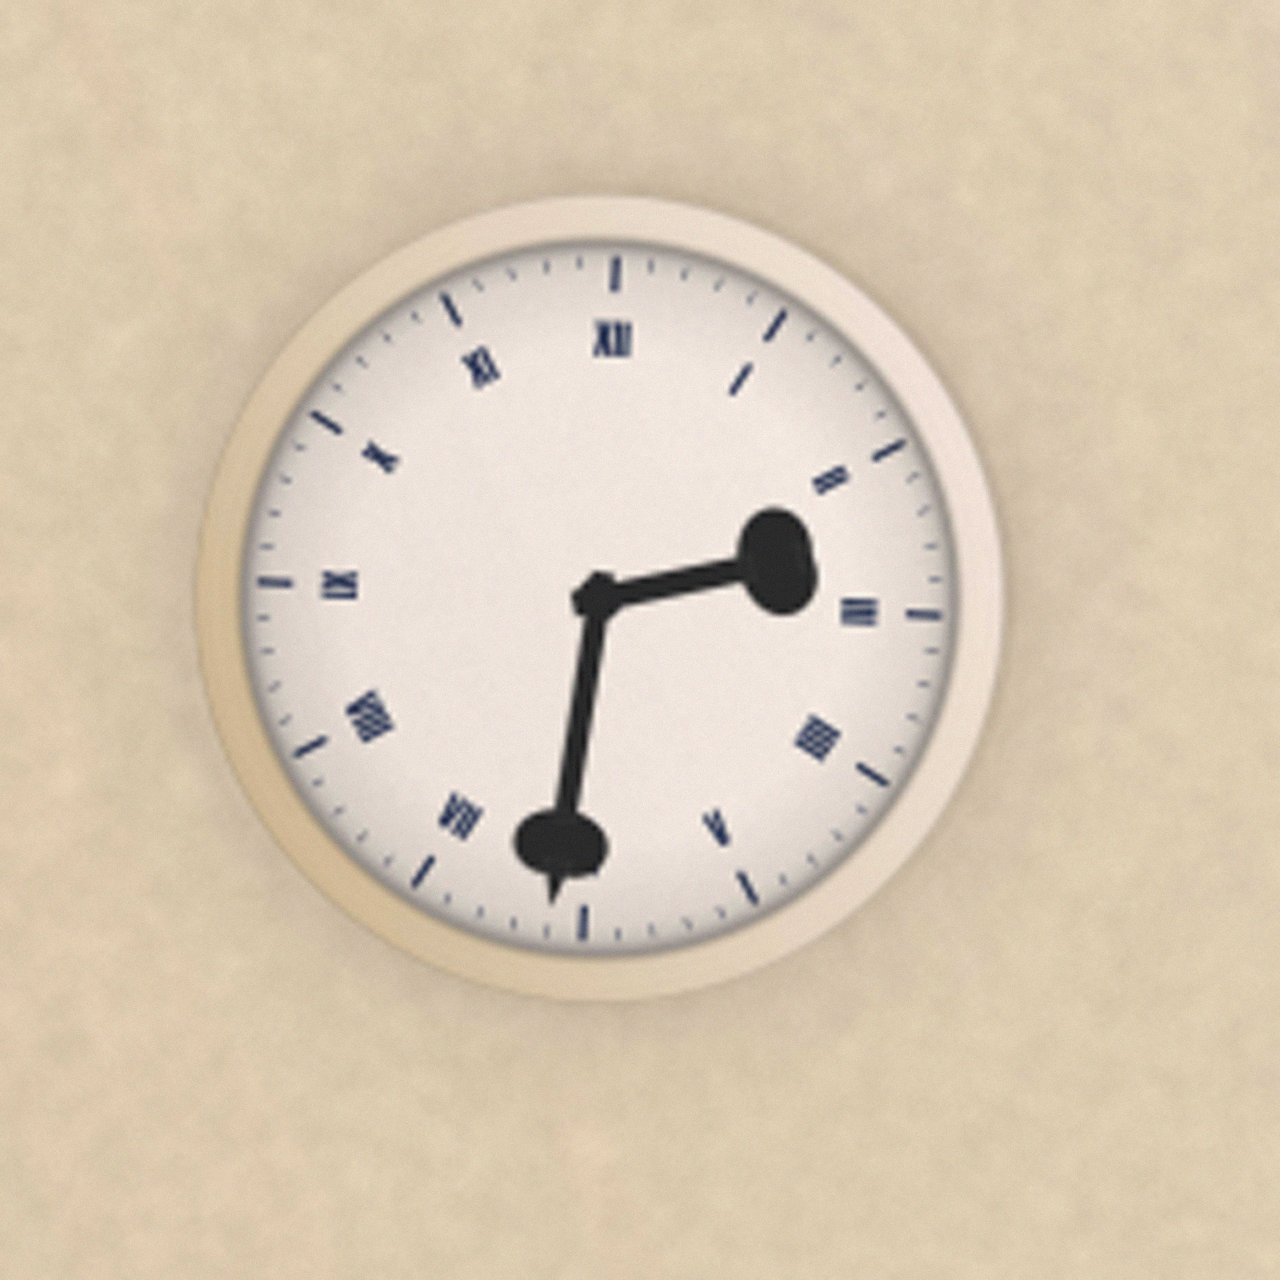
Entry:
2,31
